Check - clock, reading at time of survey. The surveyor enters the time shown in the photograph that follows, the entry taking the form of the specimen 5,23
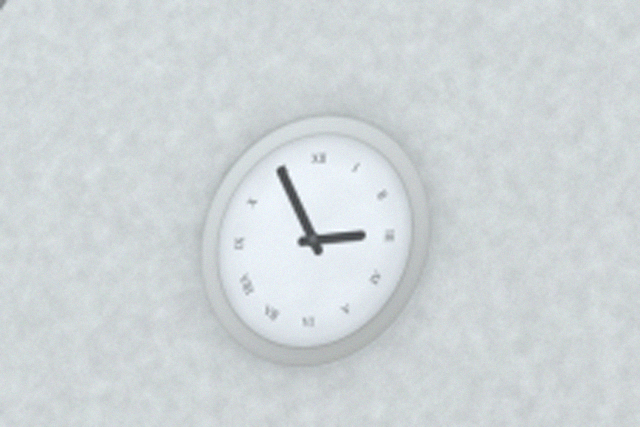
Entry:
2,55
